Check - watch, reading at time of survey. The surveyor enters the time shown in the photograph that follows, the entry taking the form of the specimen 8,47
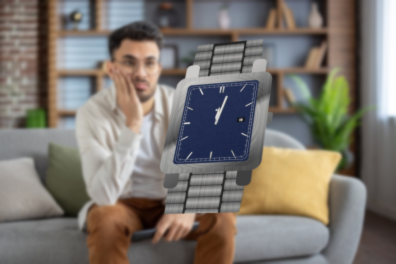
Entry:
12,02
